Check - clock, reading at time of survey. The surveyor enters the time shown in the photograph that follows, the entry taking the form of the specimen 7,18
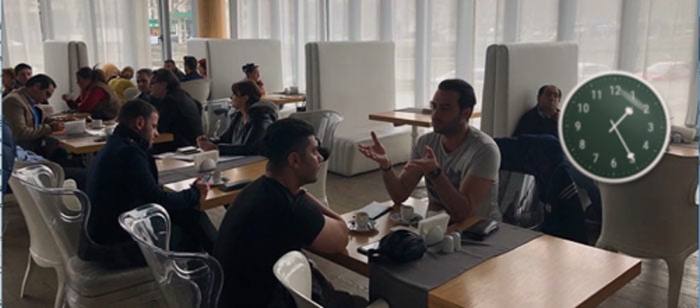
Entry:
1,25
